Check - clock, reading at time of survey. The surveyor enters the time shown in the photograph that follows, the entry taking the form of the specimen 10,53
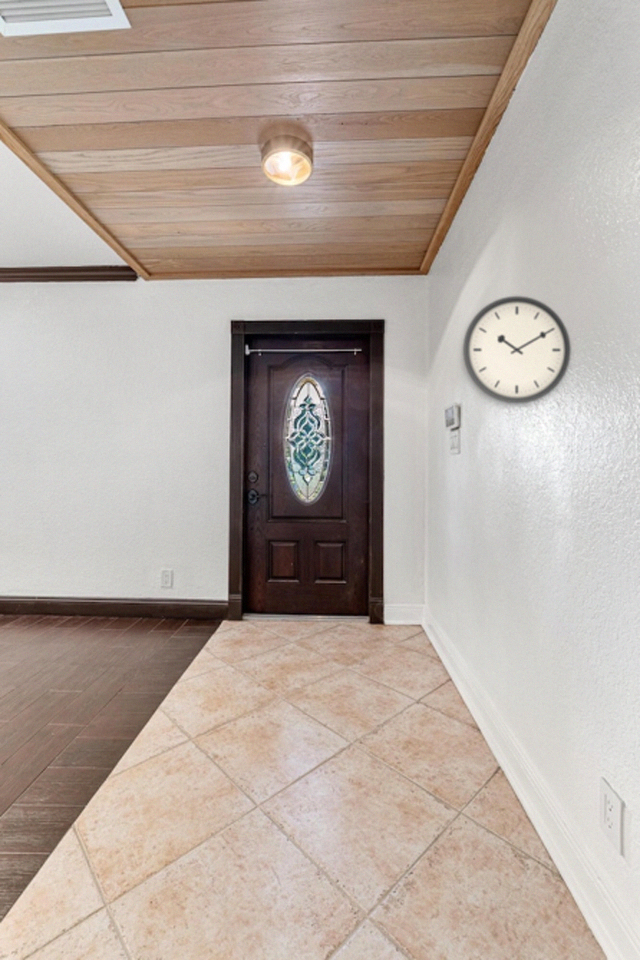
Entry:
10,10
